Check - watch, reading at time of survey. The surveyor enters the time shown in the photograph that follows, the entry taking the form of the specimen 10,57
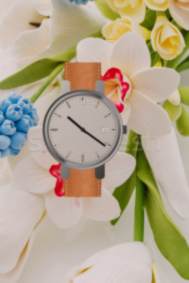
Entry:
10,21
